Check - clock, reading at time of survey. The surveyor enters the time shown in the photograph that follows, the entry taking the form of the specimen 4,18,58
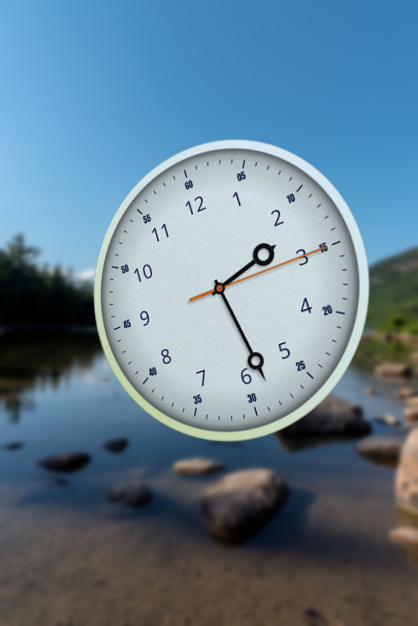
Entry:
2,28,15
